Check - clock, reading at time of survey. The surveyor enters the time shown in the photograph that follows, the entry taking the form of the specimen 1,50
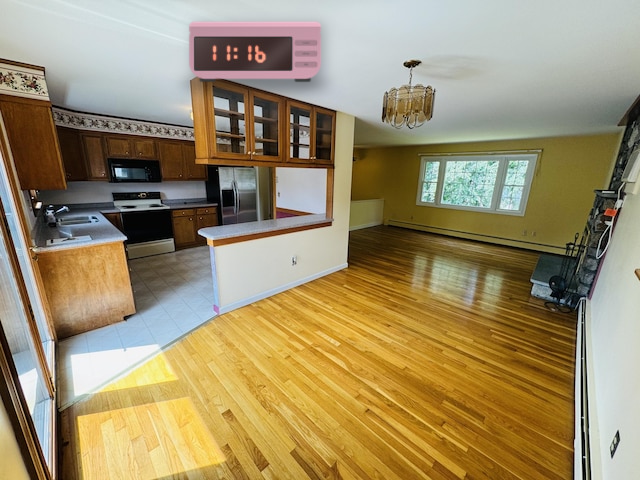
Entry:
11,16
